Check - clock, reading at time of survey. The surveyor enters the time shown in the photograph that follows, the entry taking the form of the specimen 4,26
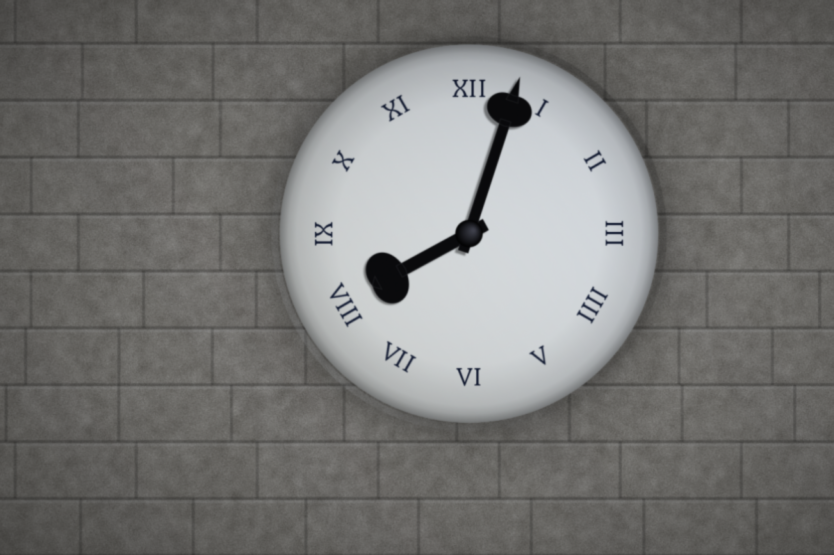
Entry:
8,03
